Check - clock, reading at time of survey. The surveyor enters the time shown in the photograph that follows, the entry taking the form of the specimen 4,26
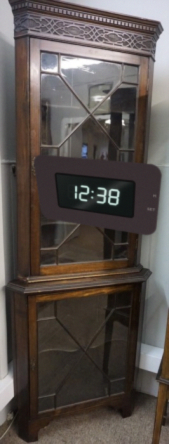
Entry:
12,38
